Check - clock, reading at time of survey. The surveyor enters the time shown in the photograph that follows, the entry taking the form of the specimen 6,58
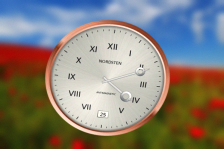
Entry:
4,11
